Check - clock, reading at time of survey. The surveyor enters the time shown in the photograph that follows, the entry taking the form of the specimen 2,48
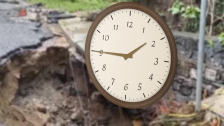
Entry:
1,45
